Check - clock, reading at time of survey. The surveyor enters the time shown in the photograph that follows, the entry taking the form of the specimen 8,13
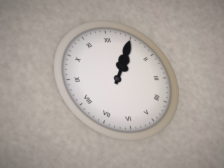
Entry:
1,05
